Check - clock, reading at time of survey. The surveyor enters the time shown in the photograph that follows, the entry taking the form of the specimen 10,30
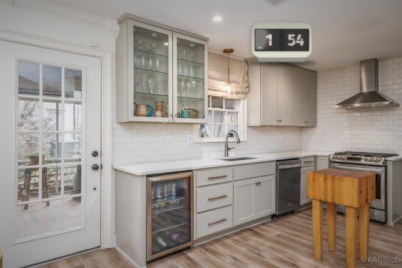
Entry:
1,54
